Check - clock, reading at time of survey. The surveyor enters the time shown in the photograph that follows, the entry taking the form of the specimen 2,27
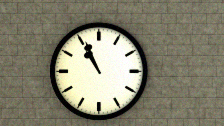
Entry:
10,56
